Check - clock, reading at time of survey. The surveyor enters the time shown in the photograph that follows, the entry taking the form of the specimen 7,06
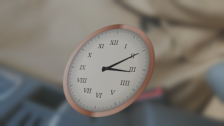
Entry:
3,10
